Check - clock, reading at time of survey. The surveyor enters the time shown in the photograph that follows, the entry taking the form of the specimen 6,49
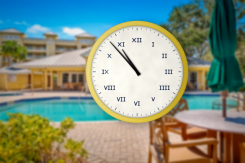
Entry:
10,53
